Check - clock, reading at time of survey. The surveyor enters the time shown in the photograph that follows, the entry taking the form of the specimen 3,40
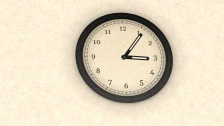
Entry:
3,06
